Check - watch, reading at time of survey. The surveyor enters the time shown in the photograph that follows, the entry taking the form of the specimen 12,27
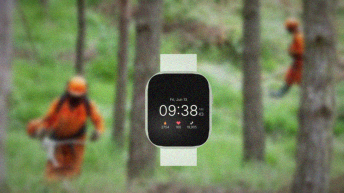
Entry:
9,38
